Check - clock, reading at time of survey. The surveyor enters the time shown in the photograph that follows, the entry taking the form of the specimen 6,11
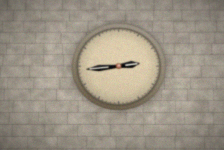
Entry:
2,44
